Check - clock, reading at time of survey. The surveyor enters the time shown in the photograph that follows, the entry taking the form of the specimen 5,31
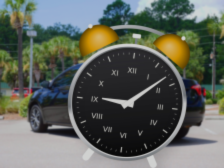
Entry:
9,08
